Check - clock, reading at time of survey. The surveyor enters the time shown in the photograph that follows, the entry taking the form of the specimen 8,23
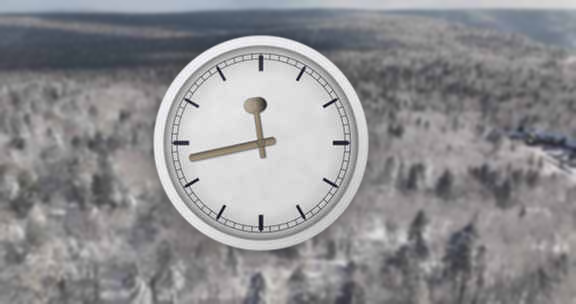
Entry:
11,43
